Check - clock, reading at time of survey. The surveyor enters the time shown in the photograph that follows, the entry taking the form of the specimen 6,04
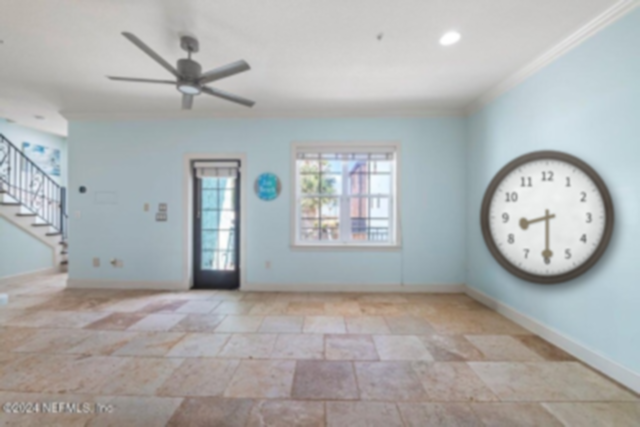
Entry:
8,30
